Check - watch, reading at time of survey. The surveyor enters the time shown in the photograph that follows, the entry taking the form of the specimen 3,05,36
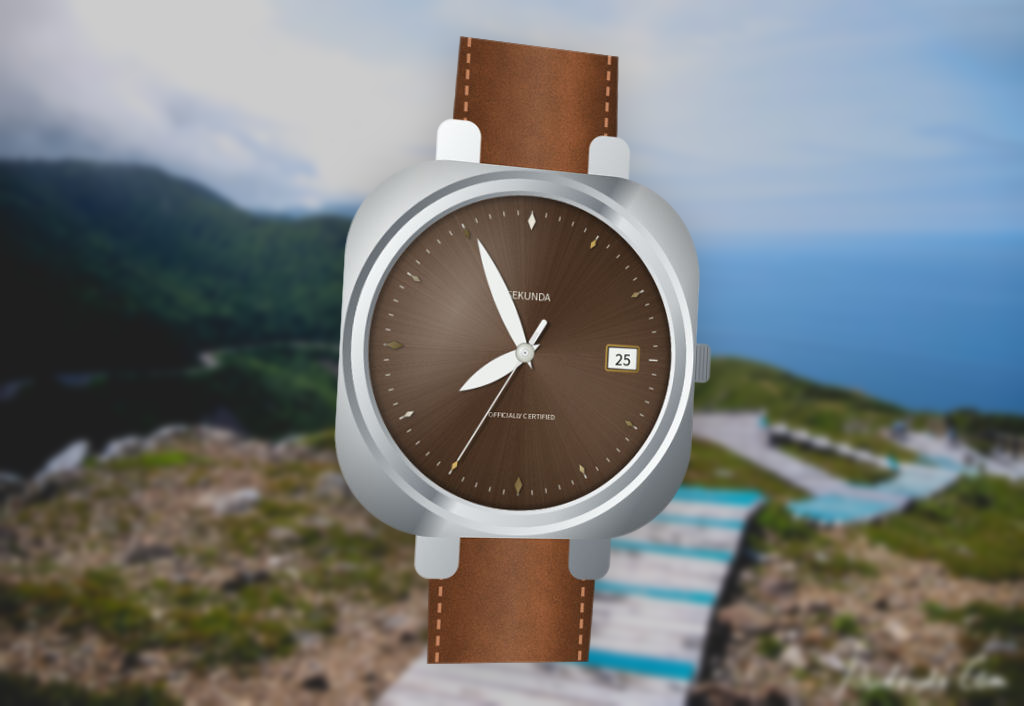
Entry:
7,55,35
